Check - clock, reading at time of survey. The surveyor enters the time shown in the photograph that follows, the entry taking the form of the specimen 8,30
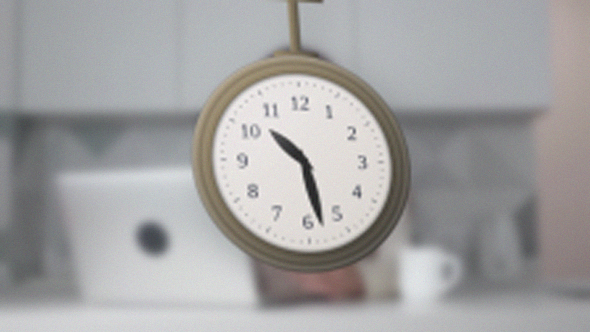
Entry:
10,28
